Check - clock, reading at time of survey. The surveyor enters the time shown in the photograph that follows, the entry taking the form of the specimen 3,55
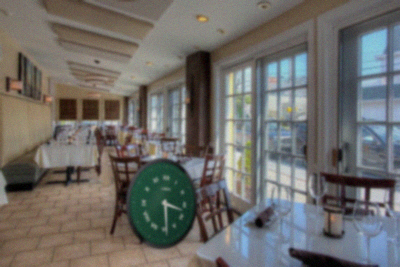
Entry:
3,29
